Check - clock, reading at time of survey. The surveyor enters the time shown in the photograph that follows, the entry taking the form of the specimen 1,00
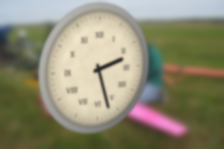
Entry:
2,27
